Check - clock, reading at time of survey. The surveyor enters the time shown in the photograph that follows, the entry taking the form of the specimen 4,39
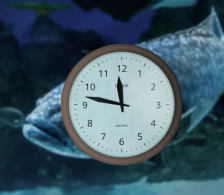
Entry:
11,47
